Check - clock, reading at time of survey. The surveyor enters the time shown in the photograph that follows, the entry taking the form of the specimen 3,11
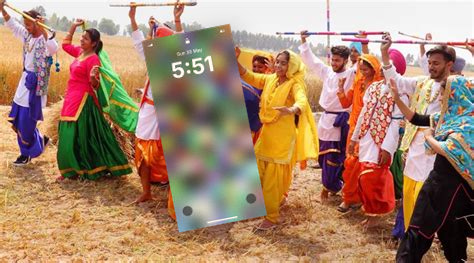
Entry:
5,51
